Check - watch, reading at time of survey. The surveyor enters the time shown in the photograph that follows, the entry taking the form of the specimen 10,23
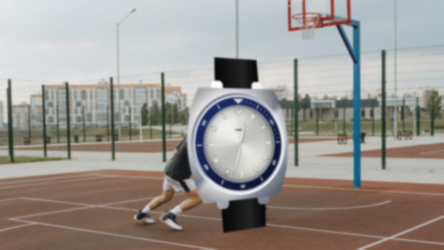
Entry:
12,33
